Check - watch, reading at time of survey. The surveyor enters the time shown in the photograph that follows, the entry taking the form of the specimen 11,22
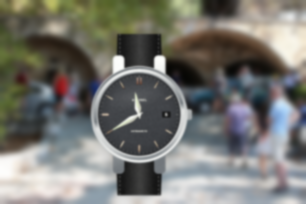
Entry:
11,40
